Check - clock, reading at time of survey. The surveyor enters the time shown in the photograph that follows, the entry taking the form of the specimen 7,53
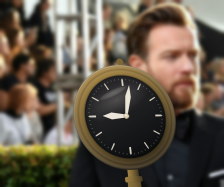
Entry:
9,02
